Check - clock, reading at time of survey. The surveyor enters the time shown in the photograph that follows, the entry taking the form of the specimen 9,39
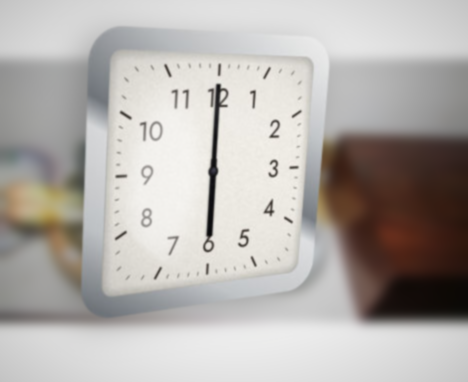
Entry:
6,00
